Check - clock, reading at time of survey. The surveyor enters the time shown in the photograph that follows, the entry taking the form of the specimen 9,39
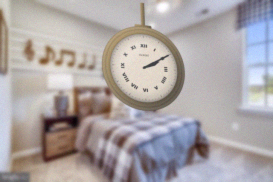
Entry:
2,10
